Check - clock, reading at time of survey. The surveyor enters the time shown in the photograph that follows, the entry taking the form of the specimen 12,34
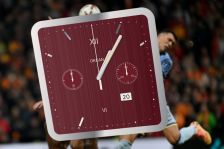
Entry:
1,06
